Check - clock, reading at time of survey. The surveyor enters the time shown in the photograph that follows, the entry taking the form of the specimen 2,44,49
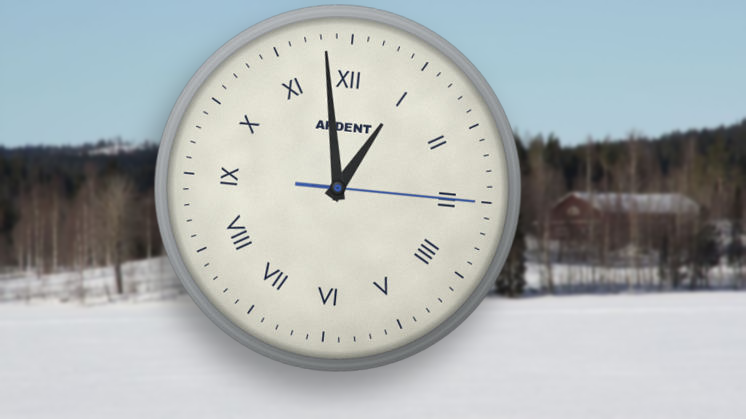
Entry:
12,58,15
